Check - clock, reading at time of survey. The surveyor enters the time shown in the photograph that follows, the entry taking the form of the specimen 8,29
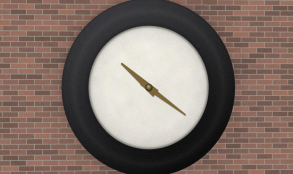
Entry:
10,21
